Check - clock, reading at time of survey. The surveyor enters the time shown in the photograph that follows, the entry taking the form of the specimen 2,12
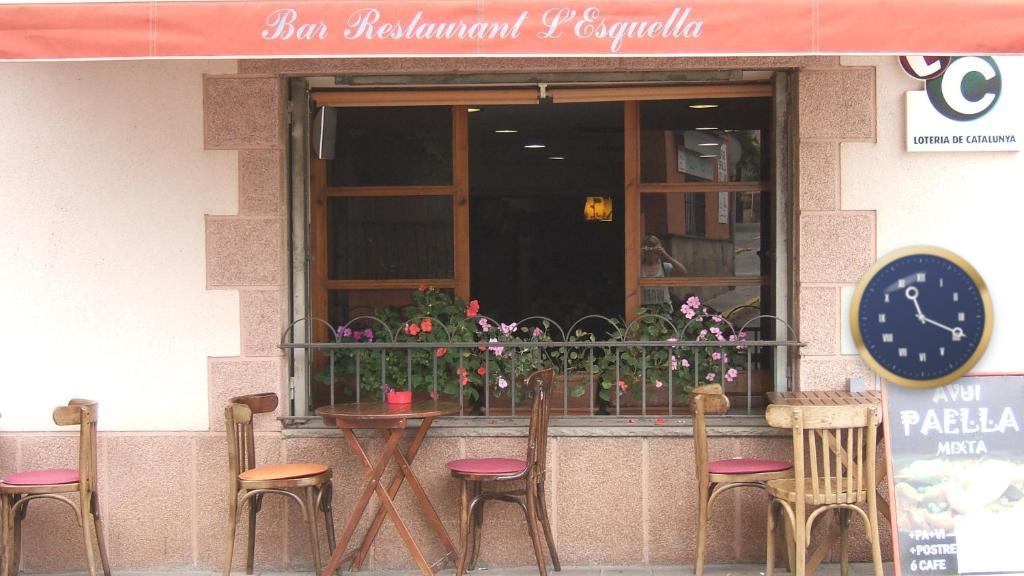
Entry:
11,19
